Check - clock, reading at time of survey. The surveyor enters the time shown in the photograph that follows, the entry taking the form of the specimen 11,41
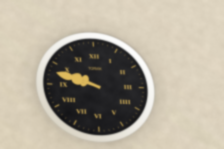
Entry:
9,48
